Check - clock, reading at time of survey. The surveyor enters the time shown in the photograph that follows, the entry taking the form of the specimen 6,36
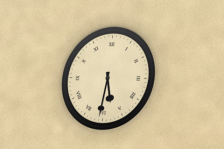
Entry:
5,31
